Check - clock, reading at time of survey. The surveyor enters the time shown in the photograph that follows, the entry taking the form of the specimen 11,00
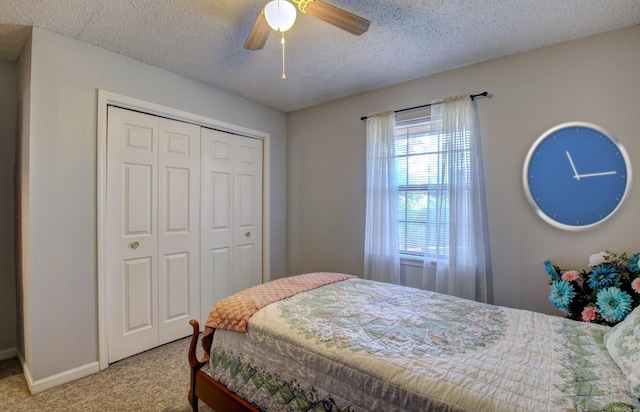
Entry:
11,14
